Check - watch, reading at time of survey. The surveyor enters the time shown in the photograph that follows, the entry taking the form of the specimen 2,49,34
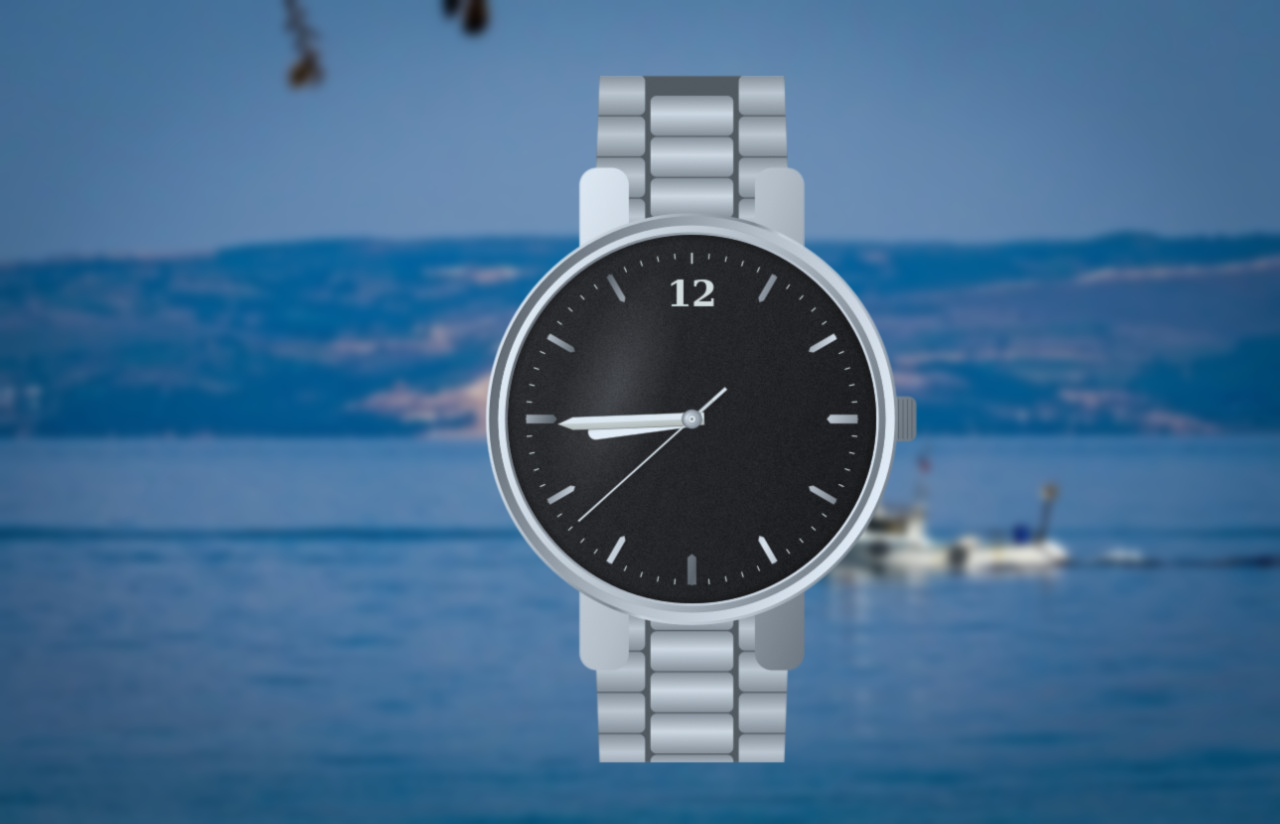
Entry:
8,44,38
